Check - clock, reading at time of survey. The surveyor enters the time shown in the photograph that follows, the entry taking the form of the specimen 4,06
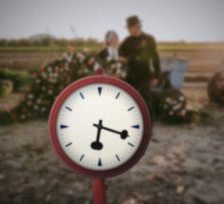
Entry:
6,18
